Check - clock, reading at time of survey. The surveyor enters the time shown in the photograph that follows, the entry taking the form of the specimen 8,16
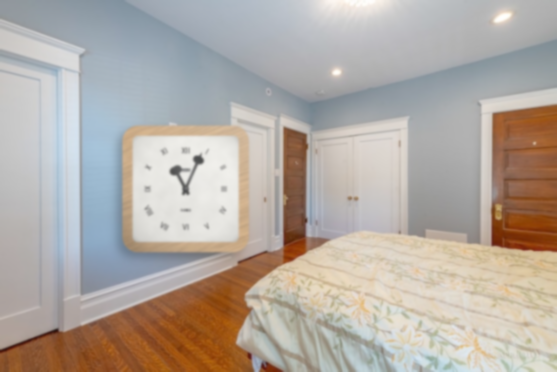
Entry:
11,04
